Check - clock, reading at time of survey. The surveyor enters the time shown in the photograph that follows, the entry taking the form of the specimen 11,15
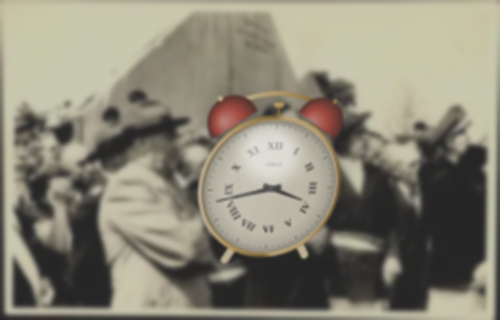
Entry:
3,43
